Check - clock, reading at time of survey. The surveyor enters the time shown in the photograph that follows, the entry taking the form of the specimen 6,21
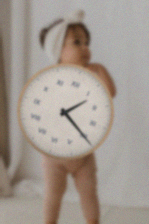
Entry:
1,20
